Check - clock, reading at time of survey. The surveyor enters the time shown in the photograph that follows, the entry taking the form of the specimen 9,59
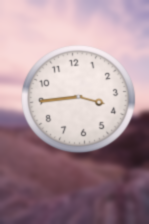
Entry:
3,45
